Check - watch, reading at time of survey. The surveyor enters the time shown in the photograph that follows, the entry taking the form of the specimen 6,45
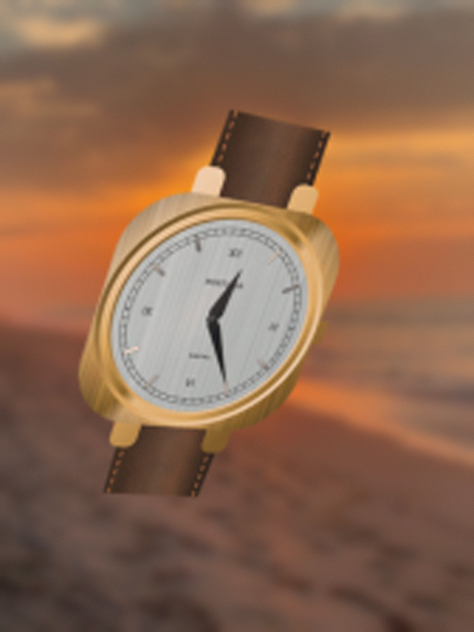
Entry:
12,25
